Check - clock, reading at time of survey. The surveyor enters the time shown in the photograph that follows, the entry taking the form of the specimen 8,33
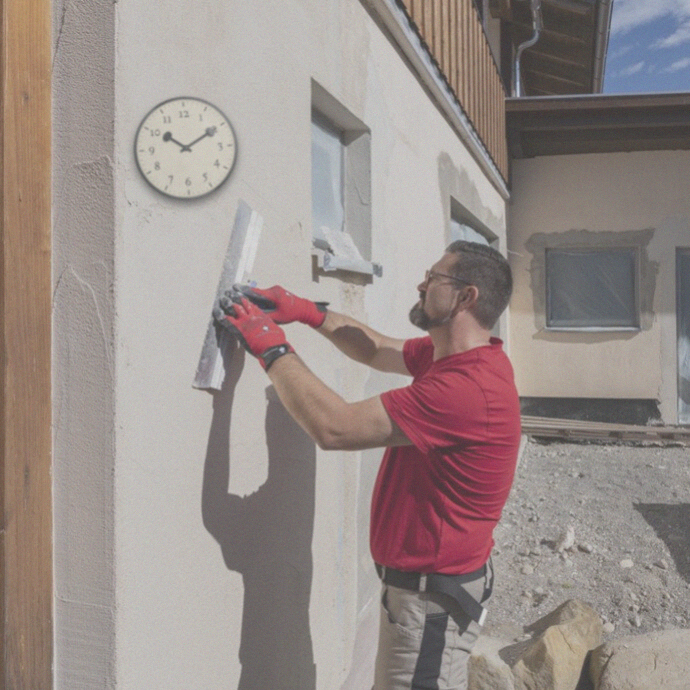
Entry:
10,10
